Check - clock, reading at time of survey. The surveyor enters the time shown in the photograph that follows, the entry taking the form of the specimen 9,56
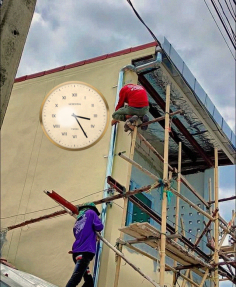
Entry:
3,25
